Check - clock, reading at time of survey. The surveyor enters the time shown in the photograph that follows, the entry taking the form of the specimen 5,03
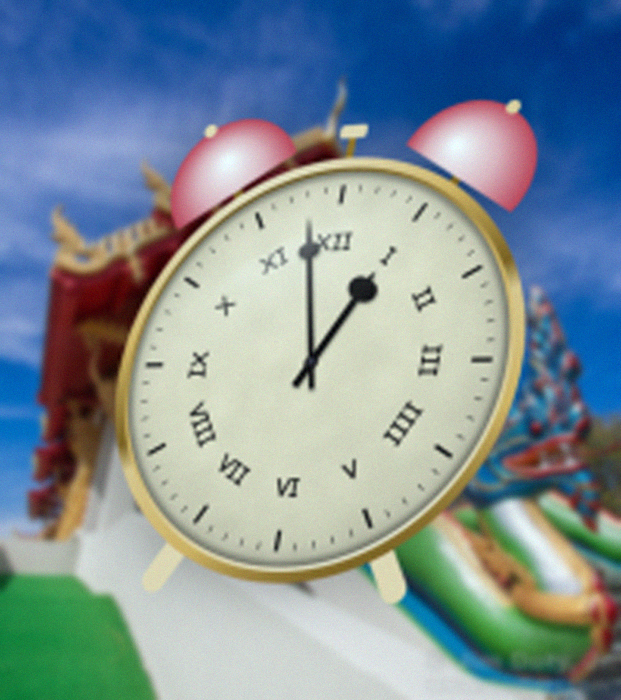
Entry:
12,58
